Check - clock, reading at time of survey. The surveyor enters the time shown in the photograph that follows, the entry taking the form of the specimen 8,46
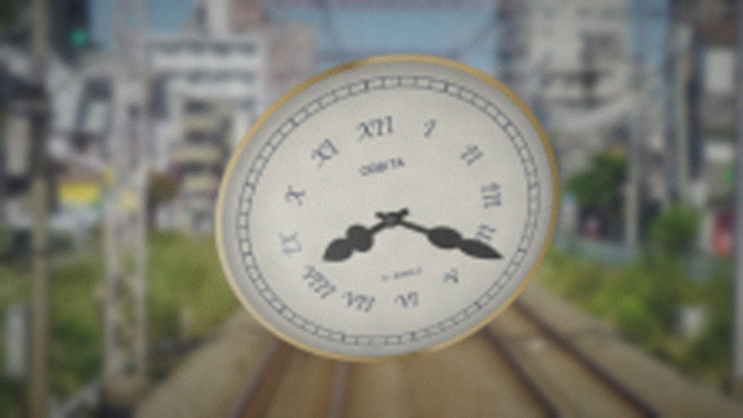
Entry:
8,21
